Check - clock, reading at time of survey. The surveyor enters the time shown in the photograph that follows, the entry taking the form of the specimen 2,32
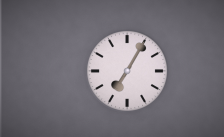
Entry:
7,05
